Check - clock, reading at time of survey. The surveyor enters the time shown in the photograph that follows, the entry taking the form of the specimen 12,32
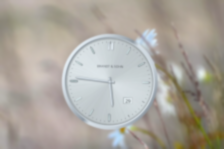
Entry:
5,46
